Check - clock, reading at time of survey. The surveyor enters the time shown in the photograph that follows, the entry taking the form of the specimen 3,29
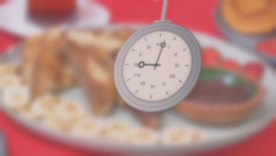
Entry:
9,02
